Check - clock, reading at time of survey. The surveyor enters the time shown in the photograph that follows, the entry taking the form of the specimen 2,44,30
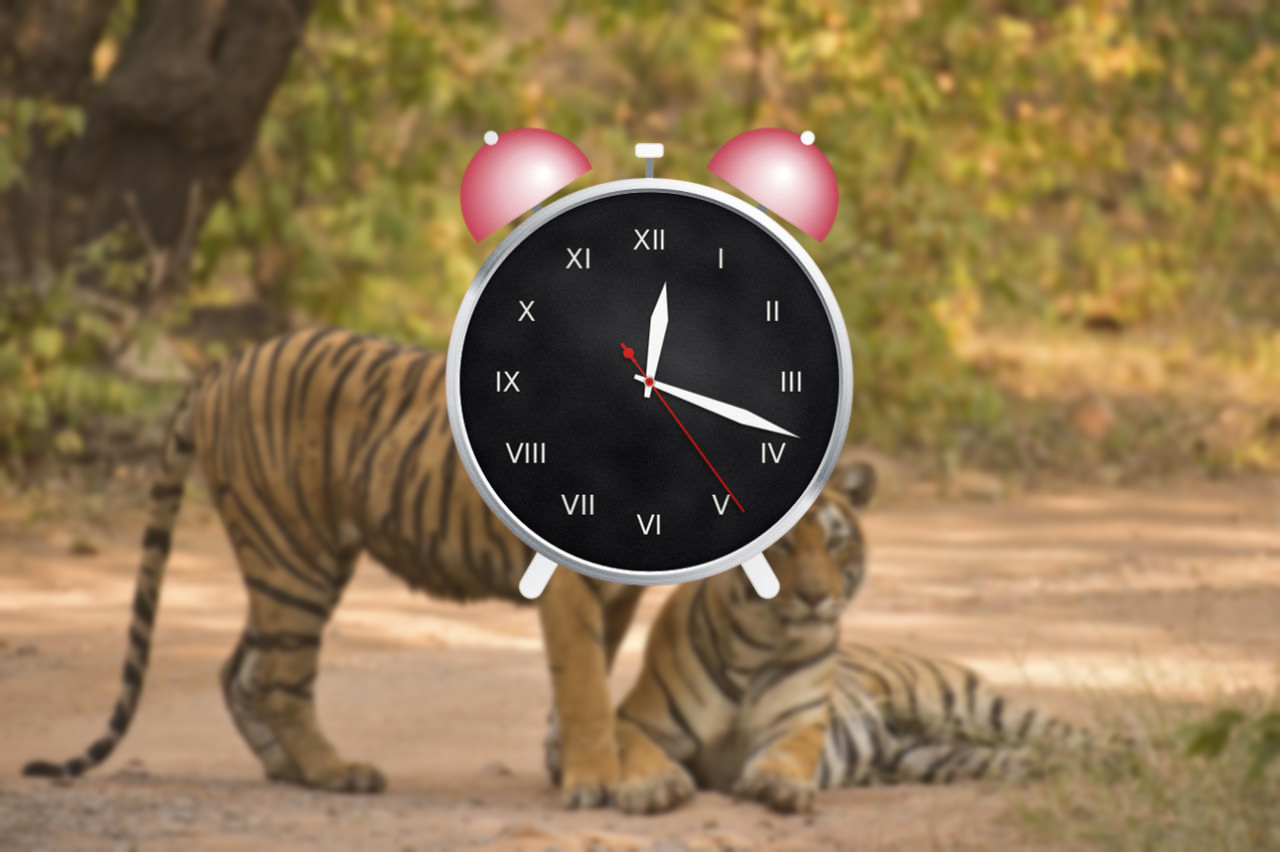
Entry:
12,18,24
